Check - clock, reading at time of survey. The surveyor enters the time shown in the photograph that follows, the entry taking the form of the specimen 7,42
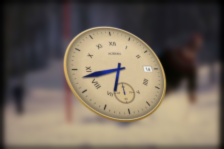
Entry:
6,43
